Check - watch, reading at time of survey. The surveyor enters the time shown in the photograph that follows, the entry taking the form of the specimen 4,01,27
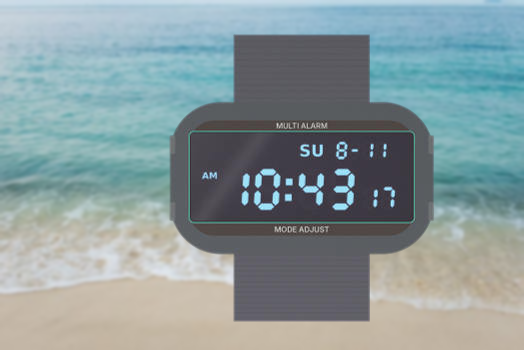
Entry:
10,43,17
